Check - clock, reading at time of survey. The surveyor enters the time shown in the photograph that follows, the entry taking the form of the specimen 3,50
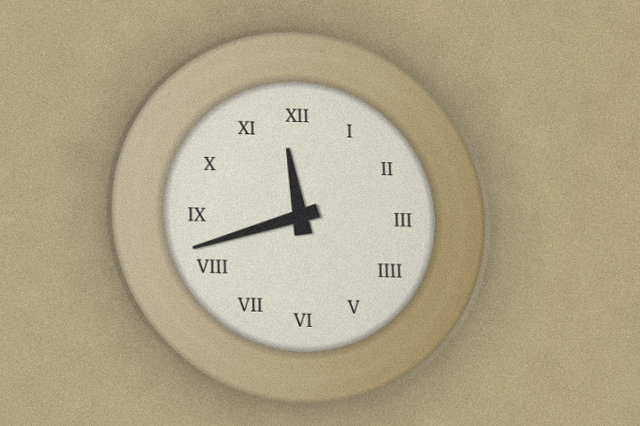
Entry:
11,42
